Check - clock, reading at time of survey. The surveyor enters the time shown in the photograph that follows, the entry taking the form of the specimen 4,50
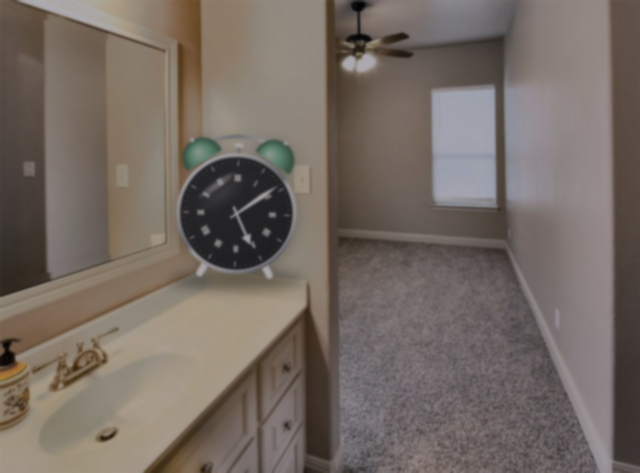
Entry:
5,09
